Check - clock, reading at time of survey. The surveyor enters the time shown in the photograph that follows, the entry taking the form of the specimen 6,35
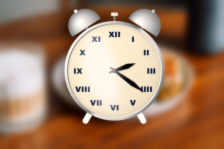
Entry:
2,21
